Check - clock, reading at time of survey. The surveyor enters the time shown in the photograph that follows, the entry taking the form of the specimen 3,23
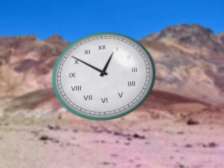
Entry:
12,51
